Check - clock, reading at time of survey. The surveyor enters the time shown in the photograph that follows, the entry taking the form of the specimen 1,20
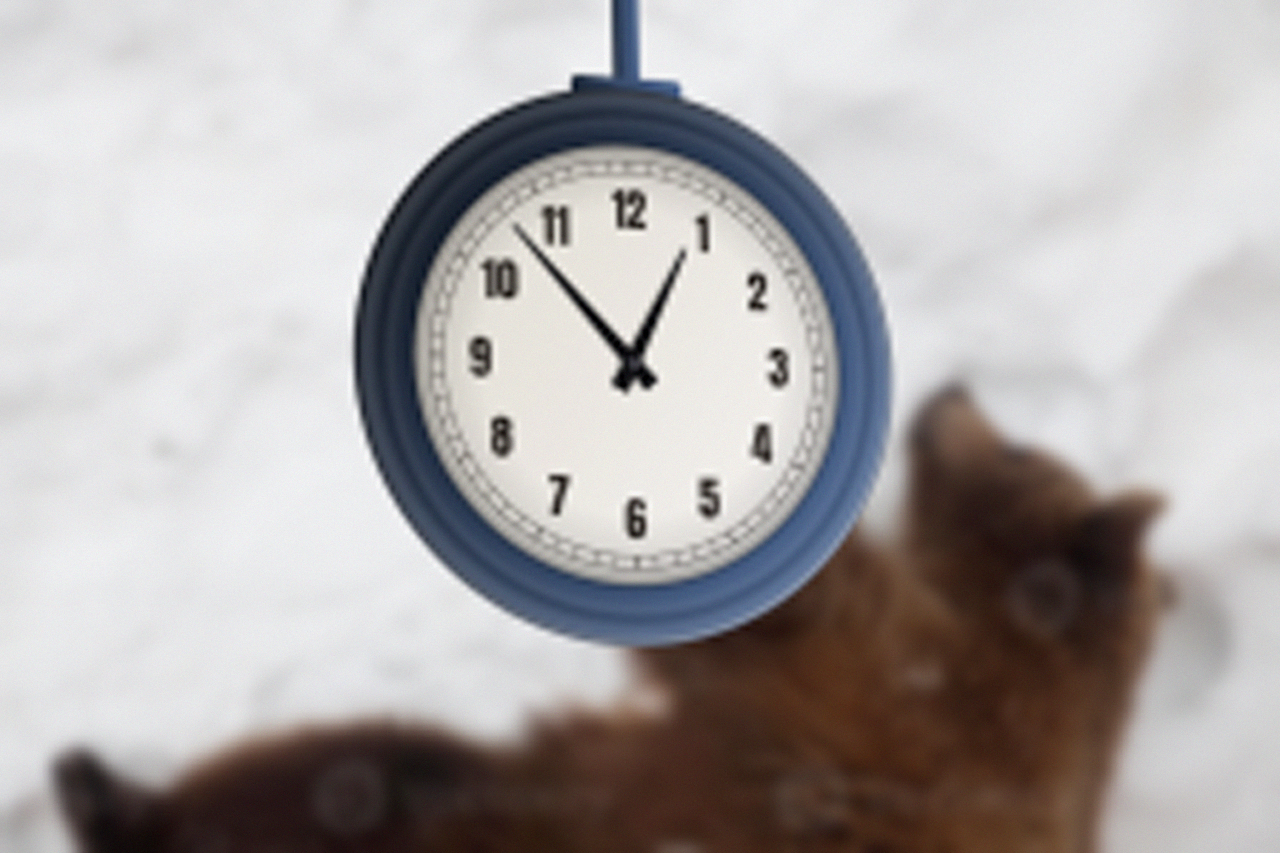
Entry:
12,53
